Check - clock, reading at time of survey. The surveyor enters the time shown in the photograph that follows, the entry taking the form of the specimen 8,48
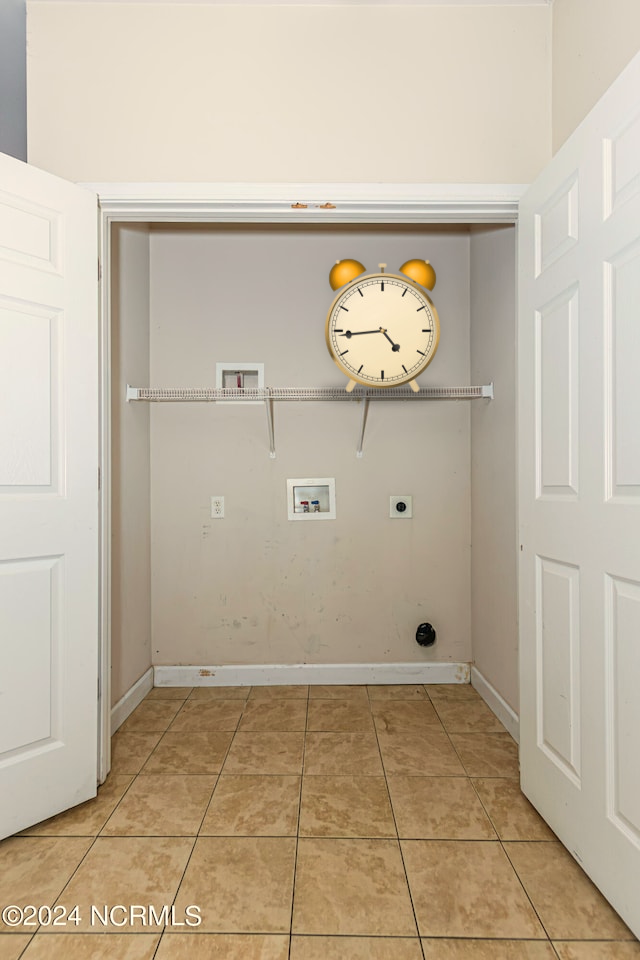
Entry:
4,44
